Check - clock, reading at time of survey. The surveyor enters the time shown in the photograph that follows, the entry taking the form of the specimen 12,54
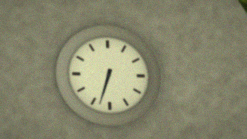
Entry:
6,33
